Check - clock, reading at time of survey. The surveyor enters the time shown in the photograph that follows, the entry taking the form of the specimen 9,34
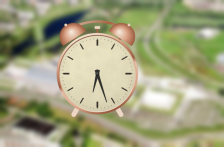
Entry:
6,27
